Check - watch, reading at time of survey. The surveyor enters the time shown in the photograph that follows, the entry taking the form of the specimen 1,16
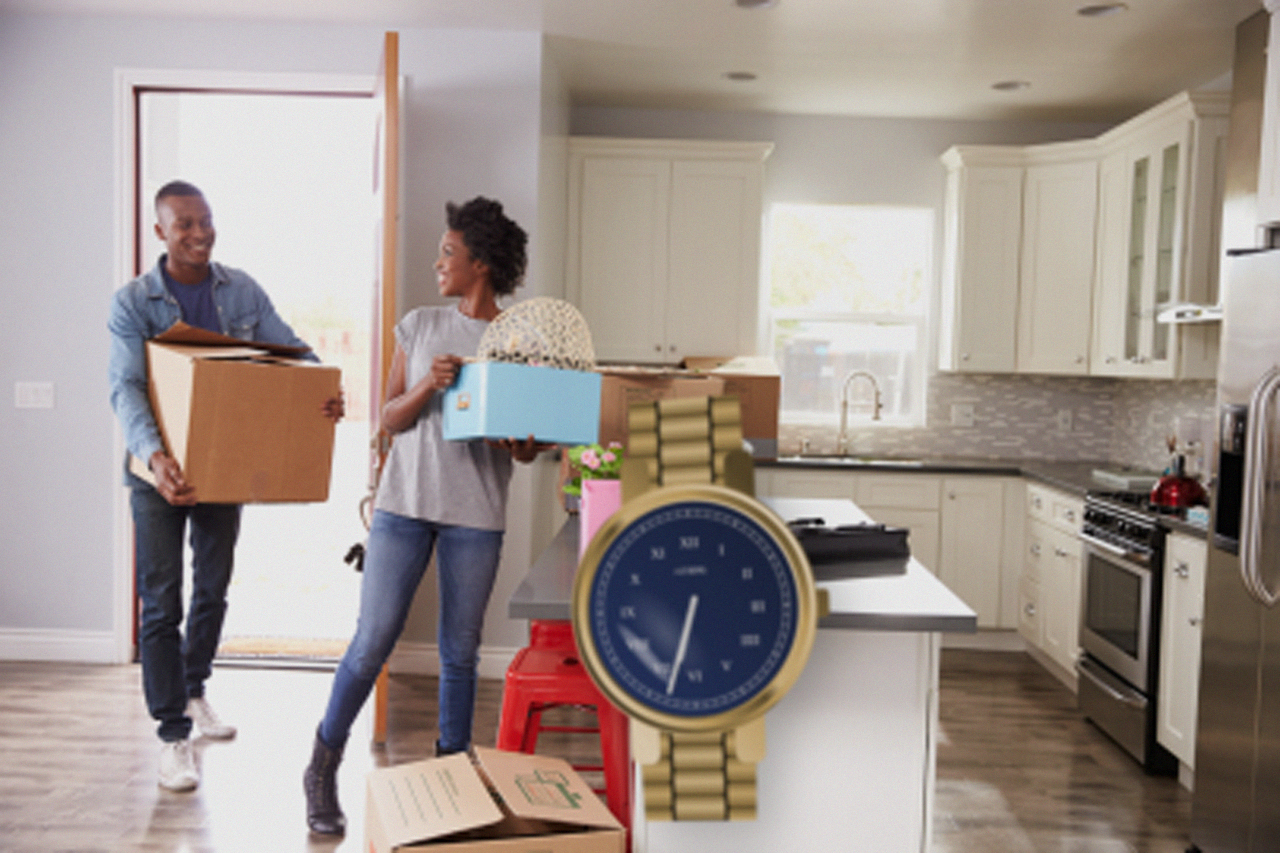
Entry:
6,33
